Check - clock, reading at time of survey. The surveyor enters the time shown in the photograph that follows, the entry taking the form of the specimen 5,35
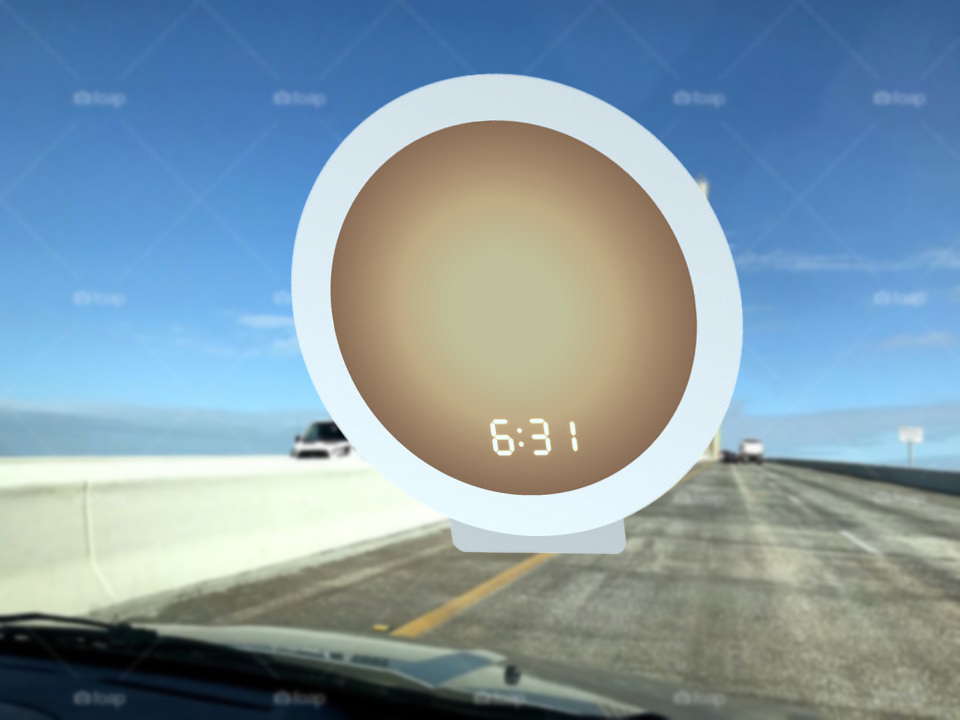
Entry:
6,31
